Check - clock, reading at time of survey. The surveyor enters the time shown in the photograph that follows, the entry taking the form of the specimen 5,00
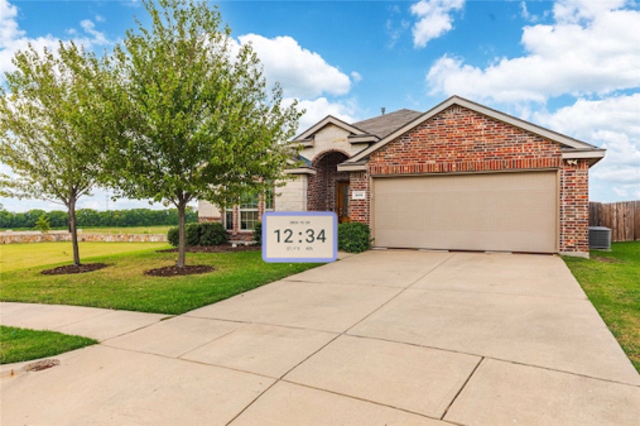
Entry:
12,34
